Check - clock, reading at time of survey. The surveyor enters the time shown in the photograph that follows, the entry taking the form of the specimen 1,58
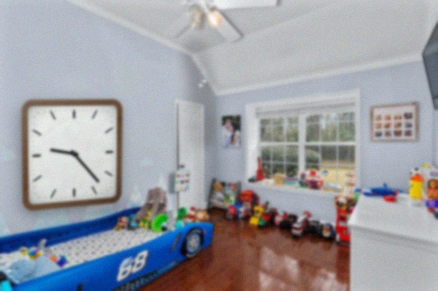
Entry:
9,23
